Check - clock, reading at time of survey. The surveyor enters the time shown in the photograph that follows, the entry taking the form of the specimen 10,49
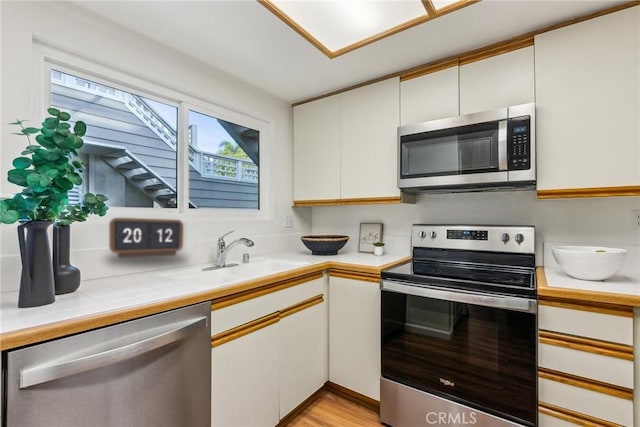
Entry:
20,12
